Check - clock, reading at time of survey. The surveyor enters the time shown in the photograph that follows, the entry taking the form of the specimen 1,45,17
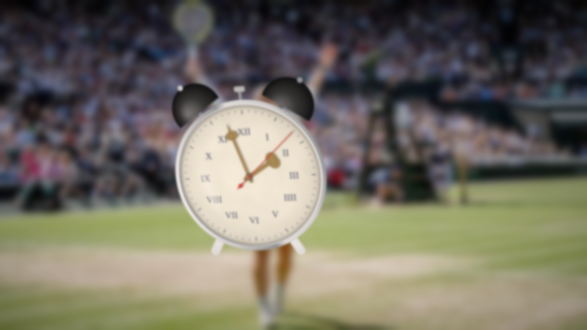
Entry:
1,57,08
